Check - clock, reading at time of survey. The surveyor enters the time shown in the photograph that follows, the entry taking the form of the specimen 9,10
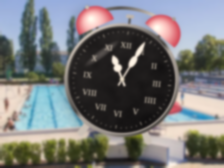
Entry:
11,04
